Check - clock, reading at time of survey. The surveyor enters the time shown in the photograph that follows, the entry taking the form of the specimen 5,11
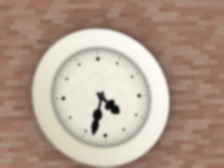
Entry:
4,33
